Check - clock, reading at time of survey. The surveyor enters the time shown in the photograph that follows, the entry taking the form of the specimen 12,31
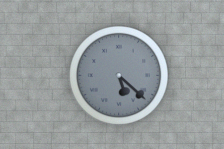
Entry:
5,22
